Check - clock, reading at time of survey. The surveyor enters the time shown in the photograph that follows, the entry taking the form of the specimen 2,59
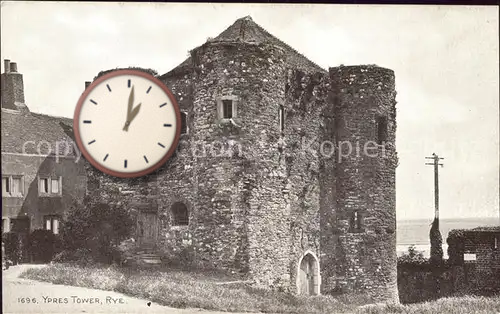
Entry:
1,01
